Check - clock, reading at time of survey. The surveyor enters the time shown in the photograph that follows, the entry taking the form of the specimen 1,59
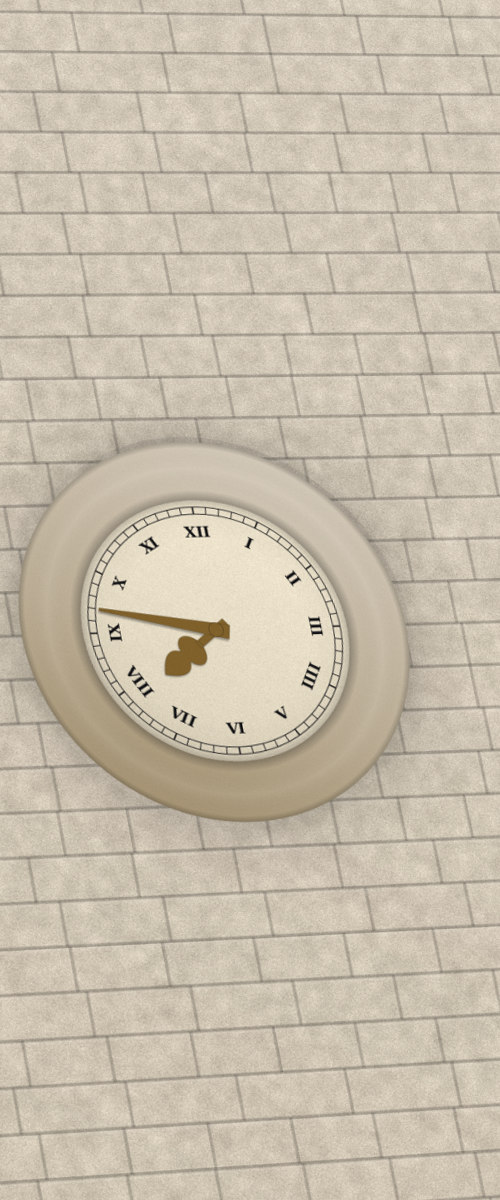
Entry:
7,47
